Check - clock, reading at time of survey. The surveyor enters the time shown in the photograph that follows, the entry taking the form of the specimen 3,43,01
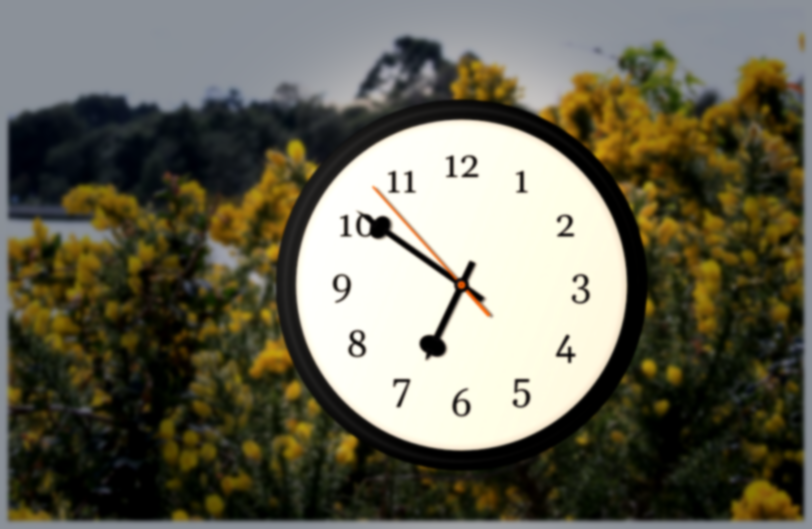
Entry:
6,50,53
